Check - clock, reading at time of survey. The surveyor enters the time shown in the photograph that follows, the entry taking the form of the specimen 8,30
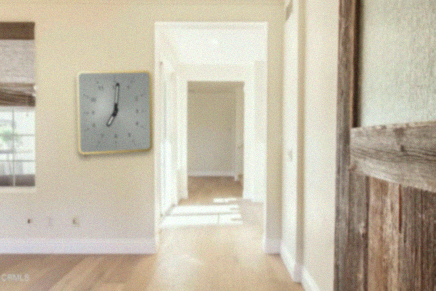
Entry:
7,01
